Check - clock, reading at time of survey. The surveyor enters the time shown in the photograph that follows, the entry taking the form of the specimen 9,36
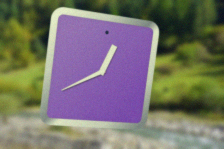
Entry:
12,40
